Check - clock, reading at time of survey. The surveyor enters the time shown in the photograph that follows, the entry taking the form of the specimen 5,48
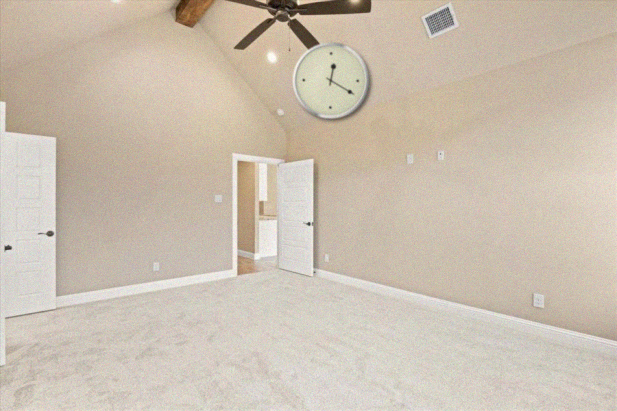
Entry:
12,20
